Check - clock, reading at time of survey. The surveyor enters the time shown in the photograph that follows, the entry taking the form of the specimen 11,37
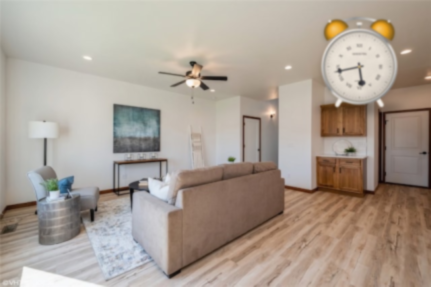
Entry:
5,43
